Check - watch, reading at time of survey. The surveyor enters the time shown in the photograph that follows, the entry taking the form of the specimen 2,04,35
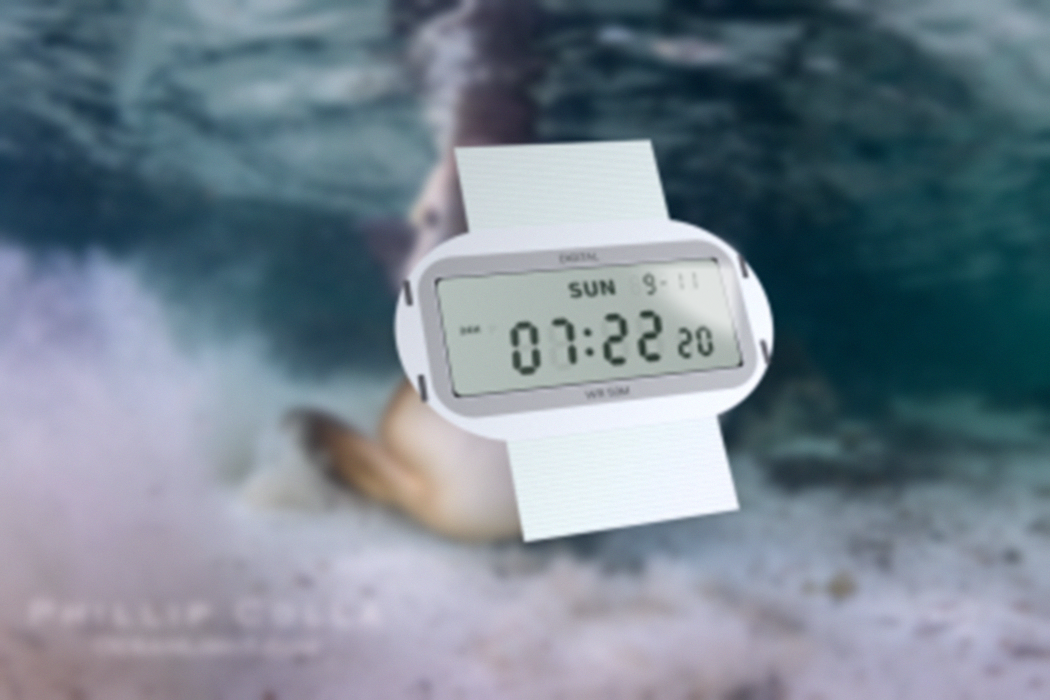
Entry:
7,22,20
